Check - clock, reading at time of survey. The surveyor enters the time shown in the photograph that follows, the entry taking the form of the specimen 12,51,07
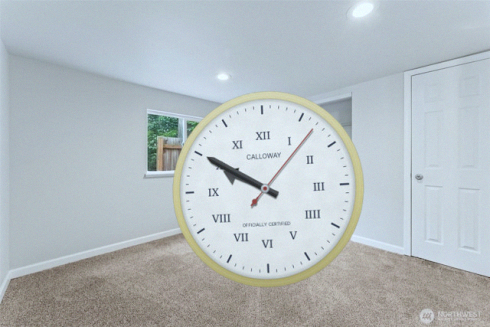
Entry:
9,50,07
